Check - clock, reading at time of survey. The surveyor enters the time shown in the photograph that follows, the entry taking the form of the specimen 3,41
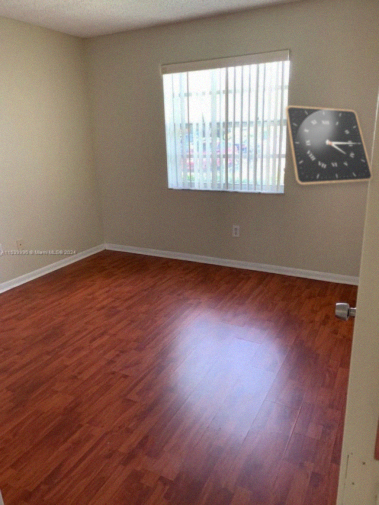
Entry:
4,15
